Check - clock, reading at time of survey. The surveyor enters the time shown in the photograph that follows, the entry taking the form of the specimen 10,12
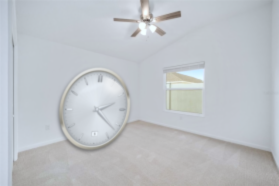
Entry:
2,22
